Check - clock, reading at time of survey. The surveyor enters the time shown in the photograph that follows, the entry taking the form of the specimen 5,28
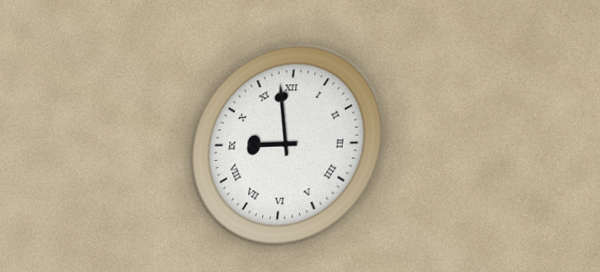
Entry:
8,58
